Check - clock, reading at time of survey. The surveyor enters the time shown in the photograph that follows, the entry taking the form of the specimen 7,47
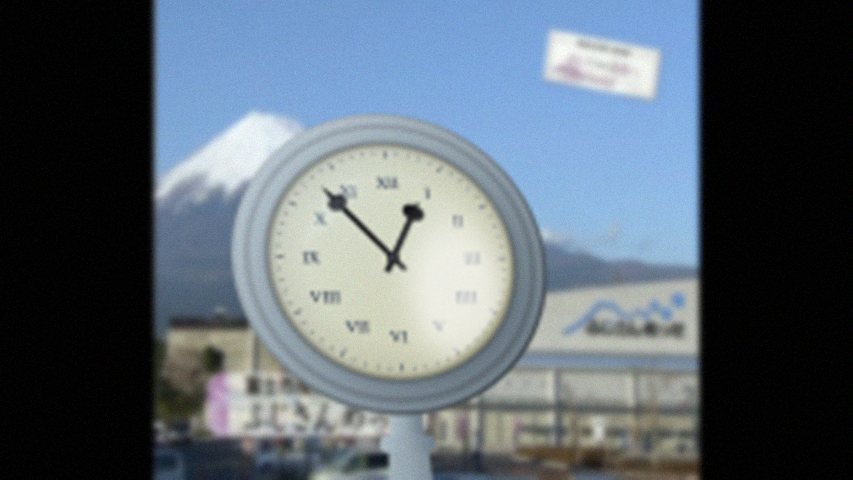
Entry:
12,53
